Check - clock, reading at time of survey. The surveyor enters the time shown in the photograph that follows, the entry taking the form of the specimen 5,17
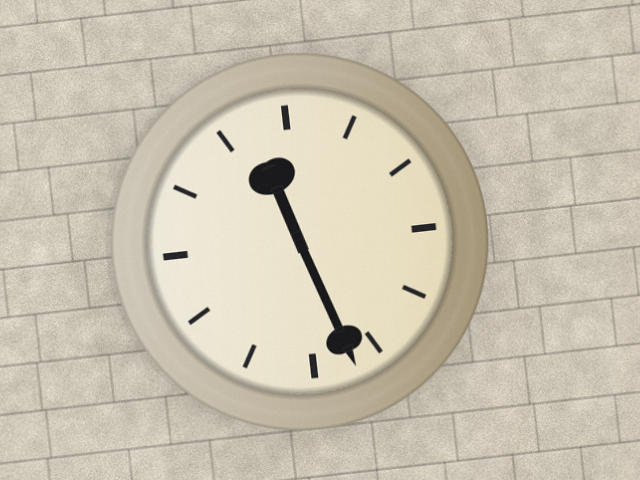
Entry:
11,27
